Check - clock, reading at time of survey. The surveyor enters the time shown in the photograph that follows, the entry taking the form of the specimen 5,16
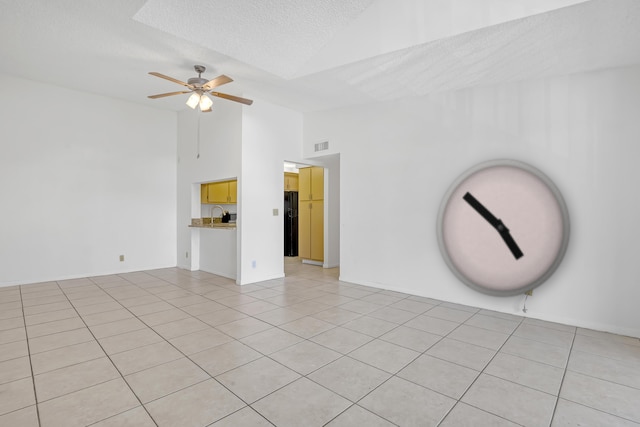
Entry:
4,52
